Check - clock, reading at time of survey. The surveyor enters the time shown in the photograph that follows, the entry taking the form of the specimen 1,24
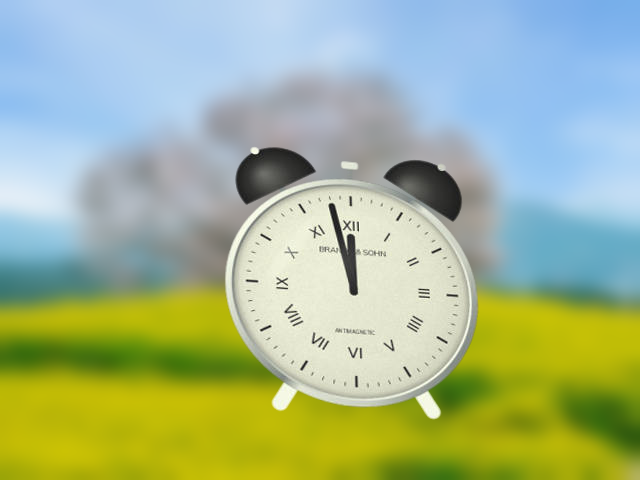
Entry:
11,58
